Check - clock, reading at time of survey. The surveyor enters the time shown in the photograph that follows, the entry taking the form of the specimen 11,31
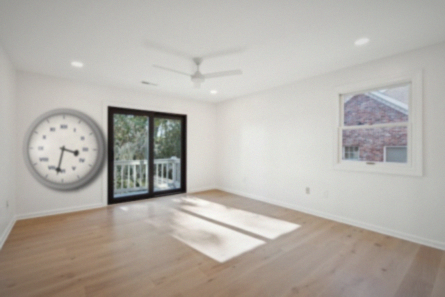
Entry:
3,32
